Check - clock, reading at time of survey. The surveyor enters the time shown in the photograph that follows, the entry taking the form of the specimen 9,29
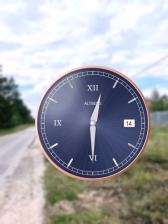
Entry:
12,30
